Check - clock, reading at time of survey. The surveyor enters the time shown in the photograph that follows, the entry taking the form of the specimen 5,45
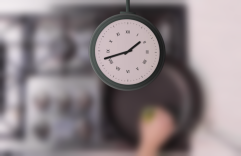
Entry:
1,42
